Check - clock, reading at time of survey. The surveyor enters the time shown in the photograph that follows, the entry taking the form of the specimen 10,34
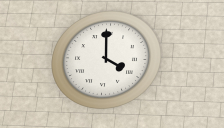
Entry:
3,59
